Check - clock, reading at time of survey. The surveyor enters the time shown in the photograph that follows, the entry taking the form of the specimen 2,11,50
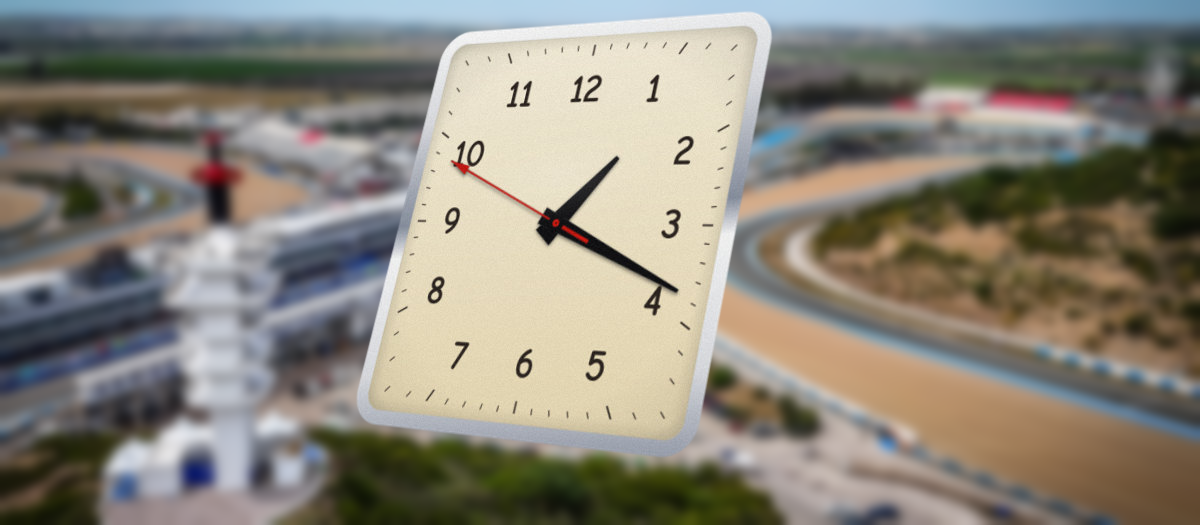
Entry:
1,18,49
